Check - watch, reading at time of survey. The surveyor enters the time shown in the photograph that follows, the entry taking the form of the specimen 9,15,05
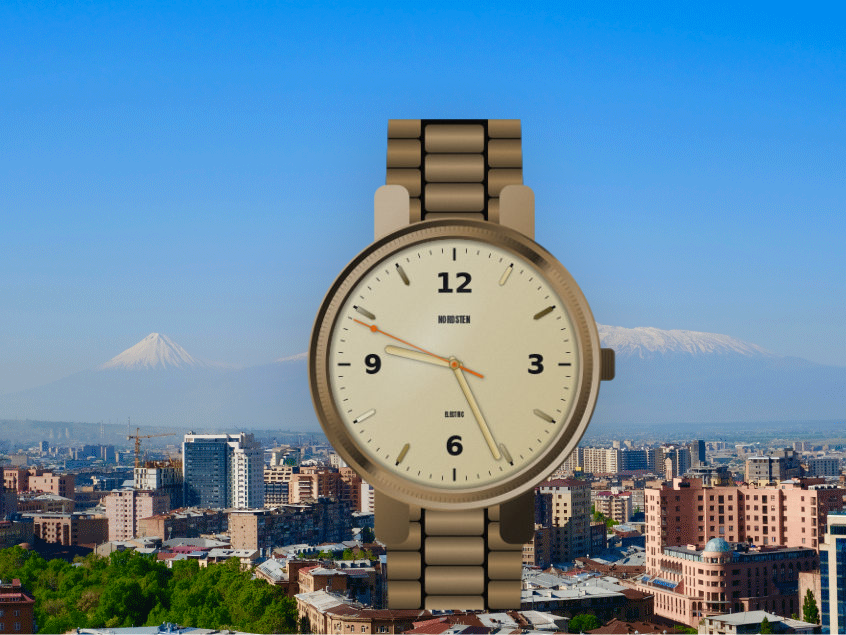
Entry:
9,25,49
